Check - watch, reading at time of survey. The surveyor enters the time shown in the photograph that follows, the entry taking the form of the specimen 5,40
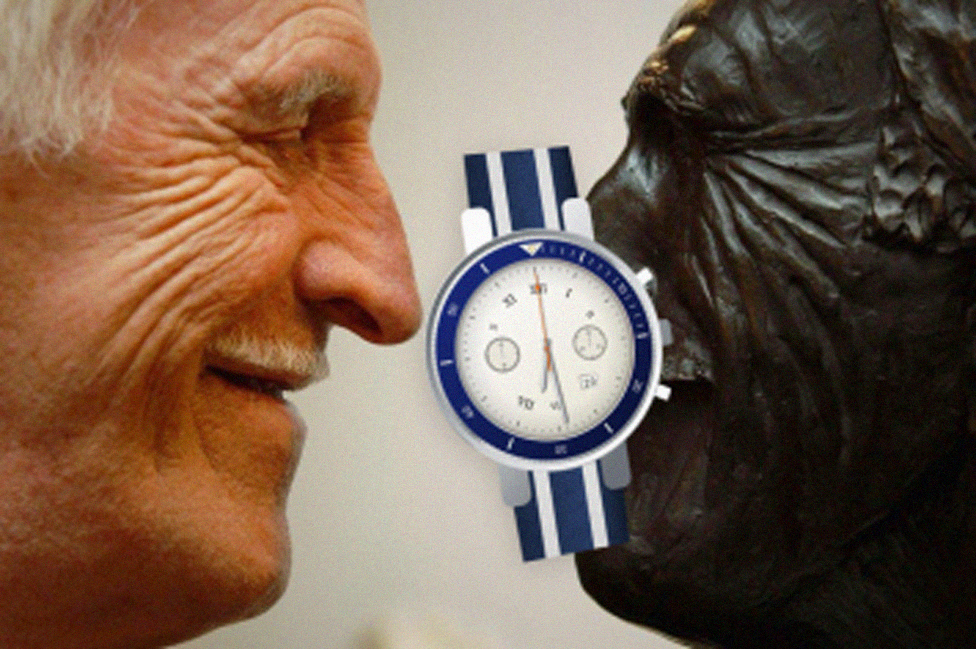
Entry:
6,29
